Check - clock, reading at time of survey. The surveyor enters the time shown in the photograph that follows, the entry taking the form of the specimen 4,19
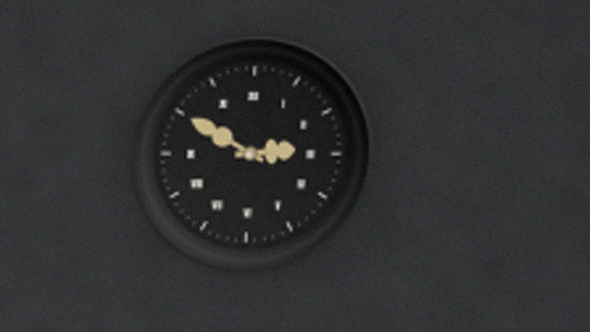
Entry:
2,50
